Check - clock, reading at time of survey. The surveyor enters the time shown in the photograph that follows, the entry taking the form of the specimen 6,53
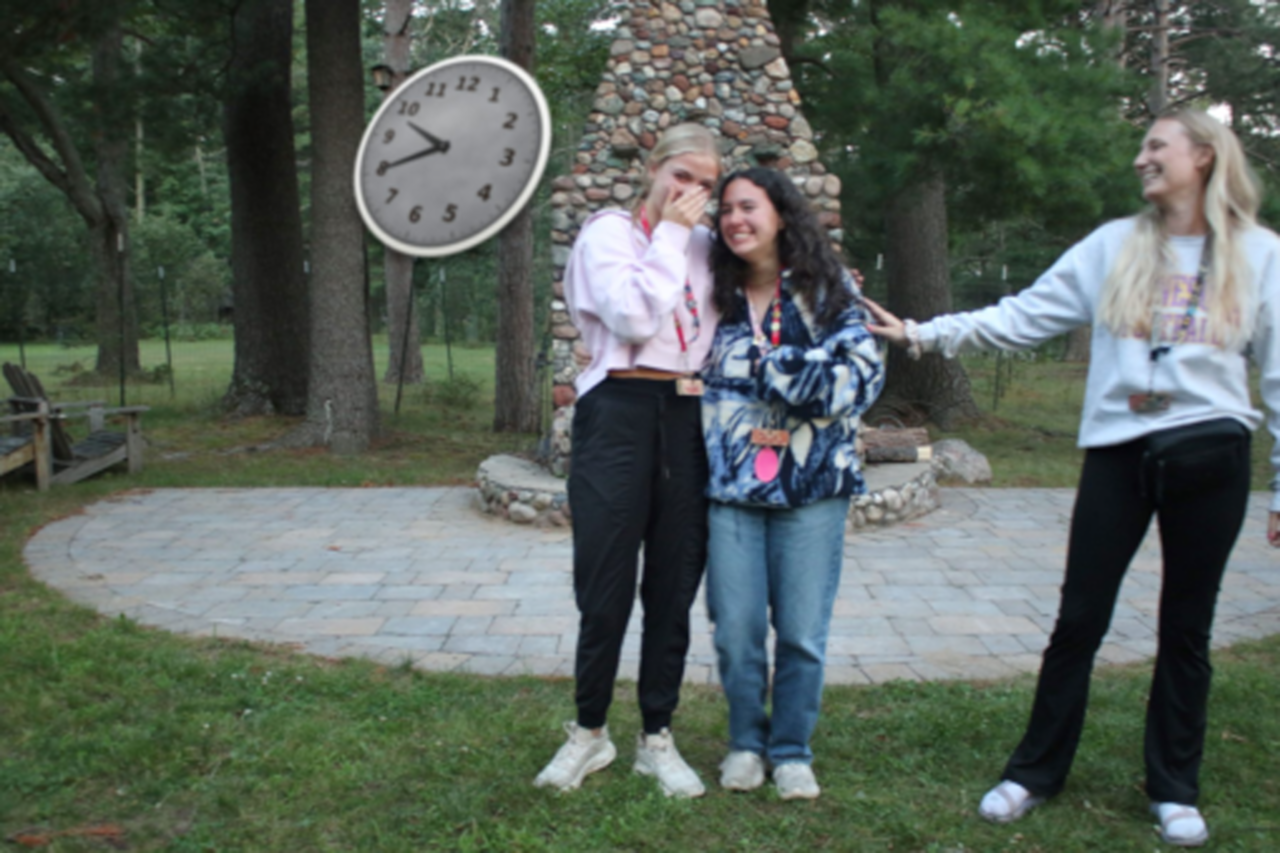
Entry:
9,40
